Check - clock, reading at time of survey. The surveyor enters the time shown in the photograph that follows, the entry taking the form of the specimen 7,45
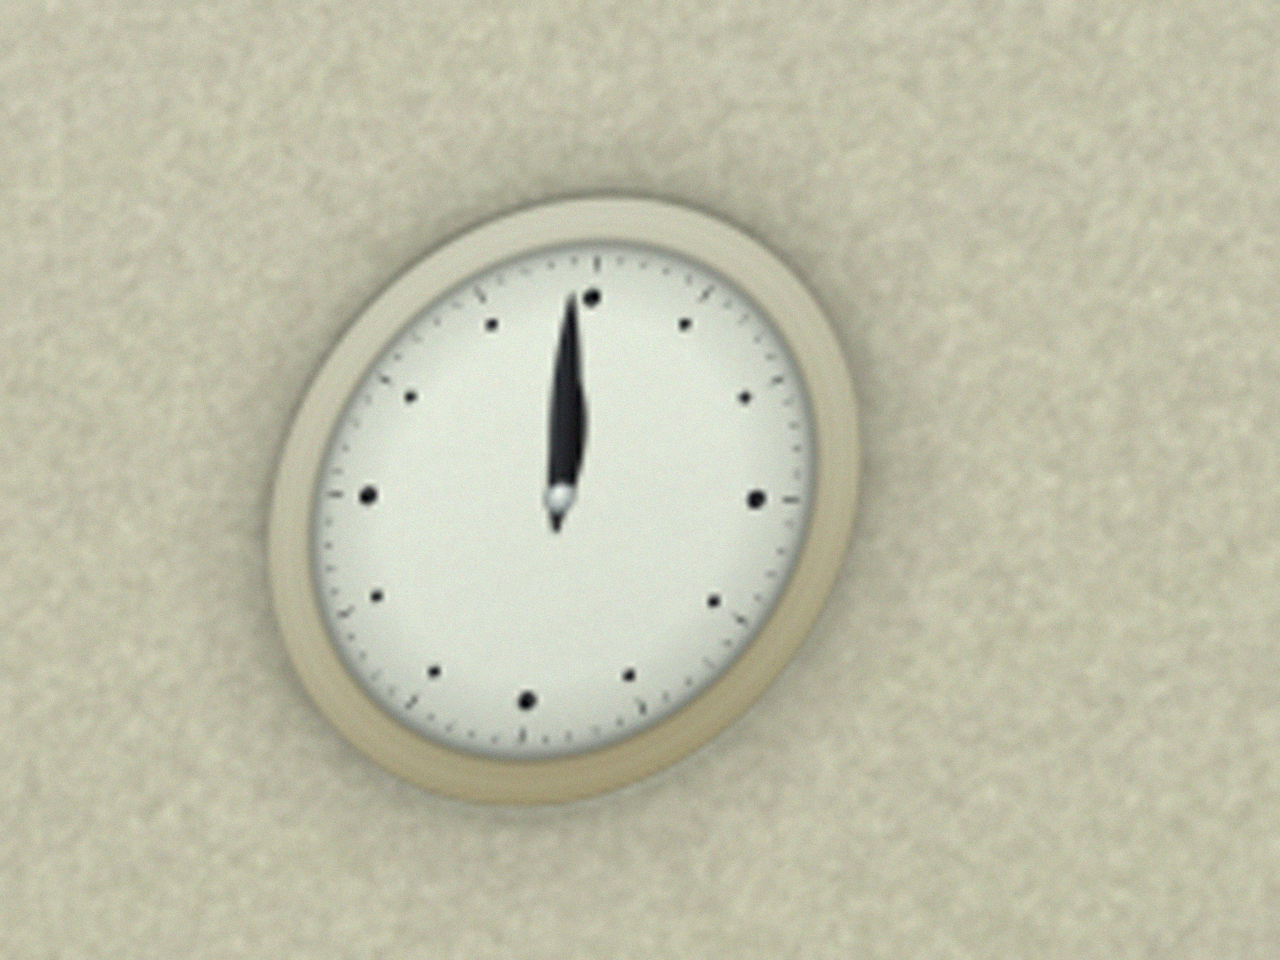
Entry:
11,59
